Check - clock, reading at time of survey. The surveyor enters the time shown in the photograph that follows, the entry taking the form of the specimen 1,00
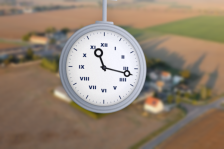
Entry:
11,17
